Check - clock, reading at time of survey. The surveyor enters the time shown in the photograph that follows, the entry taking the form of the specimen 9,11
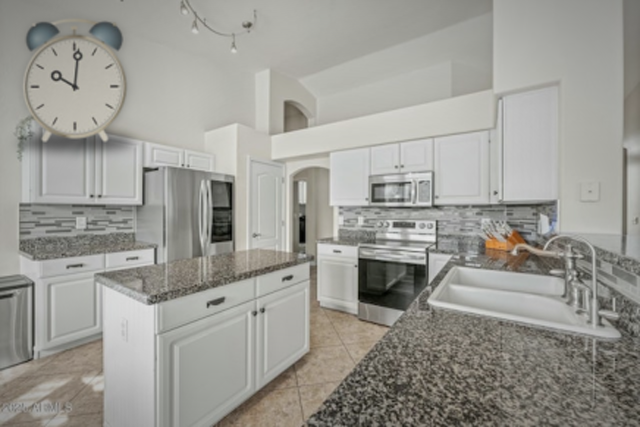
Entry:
10,01
